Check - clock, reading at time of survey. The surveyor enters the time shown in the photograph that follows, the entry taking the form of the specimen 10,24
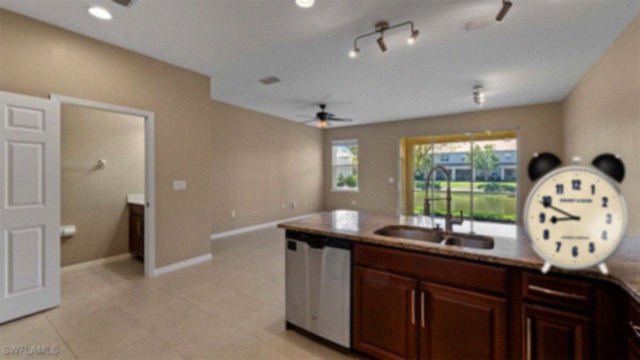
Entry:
8,49
